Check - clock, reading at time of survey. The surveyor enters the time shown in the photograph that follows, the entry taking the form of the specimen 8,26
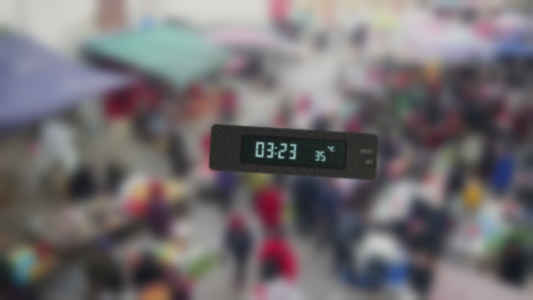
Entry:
3,23
